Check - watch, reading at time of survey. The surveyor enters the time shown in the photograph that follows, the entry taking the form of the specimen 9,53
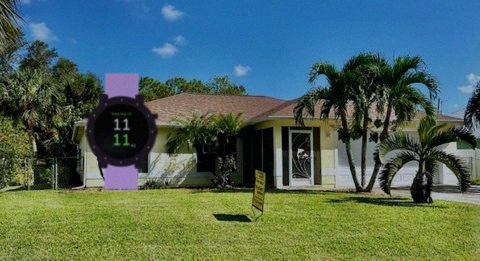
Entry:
11,11
